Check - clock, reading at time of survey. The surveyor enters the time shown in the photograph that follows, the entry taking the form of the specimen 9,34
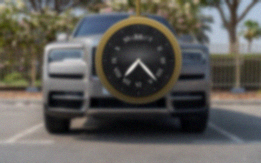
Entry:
7,23
